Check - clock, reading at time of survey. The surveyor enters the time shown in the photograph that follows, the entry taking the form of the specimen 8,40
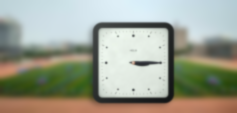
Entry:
3,15
